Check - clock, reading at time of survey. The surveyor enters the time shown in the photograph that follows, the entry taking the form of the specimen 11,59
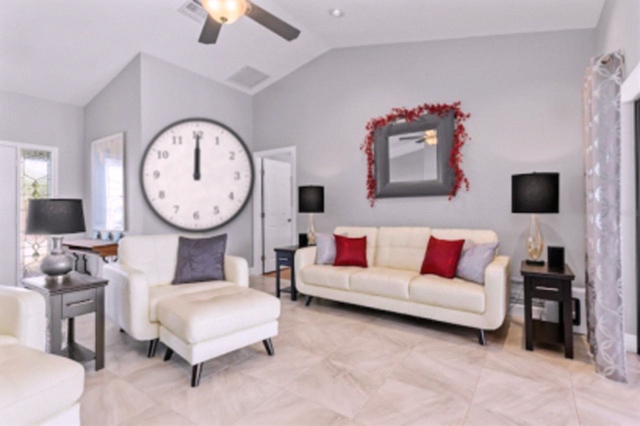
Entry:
12,00
